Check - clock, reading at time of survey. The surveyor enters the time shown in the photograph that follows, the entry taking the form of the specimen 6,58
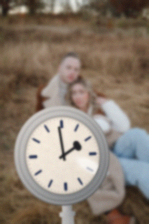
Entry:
1,59
